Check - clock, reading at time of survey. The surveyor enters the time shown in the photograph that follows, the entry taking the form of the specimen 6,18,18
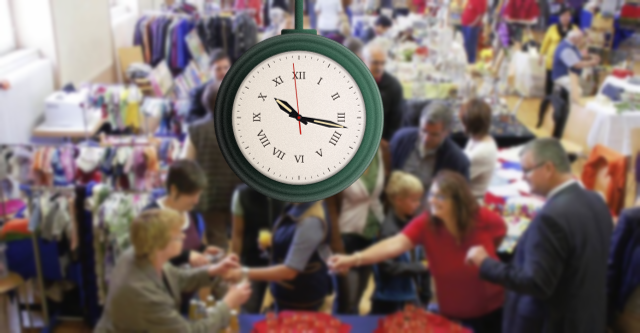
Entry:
10,16,59
